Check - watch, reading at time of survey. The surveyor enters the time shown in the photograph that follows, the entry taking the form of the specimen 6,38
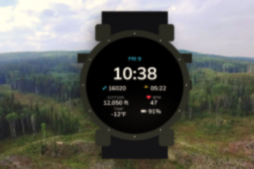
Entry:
10,38
